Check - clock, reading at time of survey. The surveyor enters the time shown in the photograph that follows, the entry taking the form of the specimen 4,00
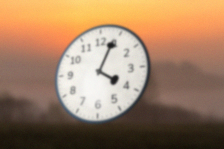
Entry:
4,04
